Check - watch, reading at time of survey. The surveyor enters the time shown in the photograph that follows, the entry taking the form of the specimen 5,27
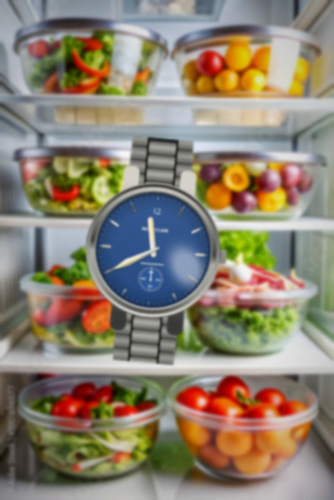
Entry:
11,40
